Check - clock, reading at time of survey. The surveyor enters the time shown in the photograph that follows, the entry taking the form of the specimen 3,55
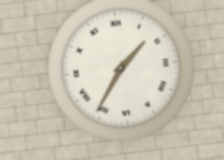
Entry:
1,36
